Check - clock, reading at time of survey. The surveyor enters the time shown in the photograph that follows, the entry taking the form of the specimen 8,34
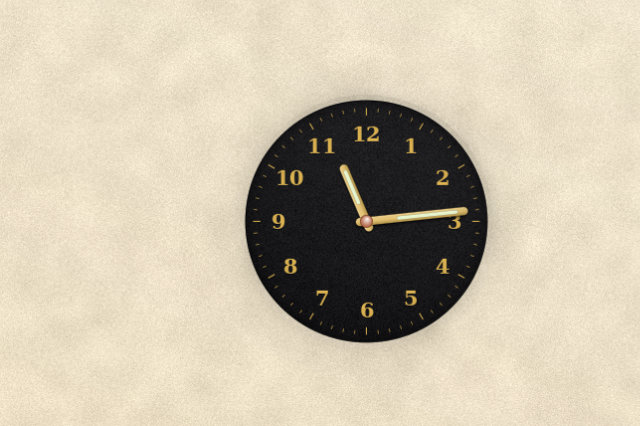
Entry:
11,14
